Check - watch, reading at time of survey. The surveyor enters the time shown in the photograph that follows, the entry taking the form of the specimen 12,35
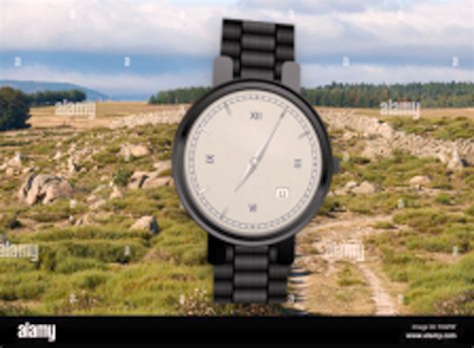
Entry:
7,05
